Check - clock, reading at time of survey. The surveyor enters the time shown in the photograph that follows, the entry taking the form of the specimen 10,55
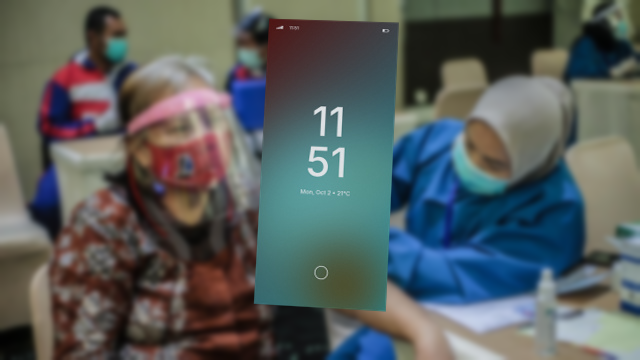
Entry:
11,51
